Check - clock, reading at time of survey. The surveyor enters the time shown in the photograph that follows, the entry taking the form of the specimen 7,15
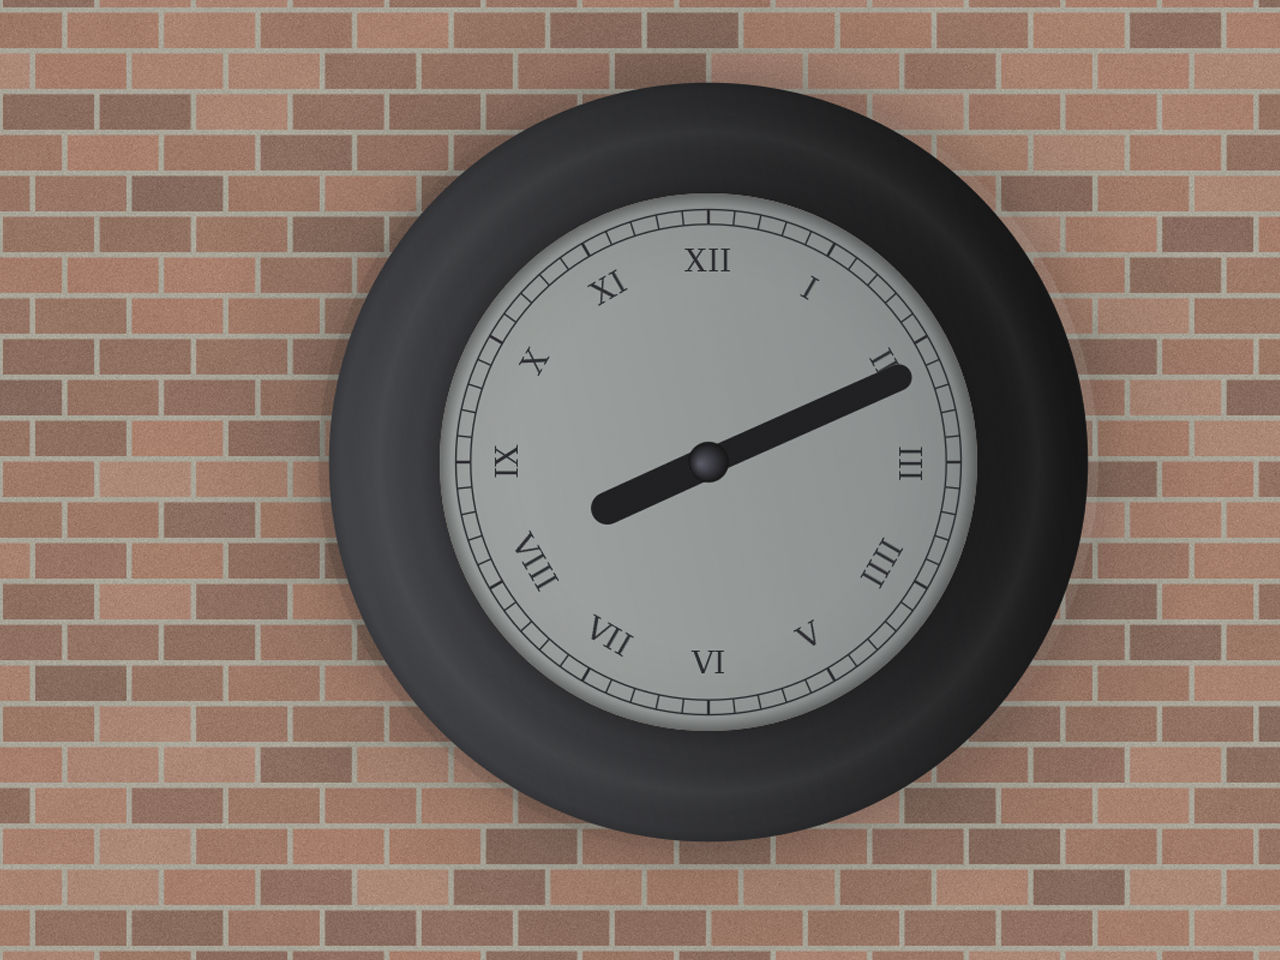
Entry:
8,11
